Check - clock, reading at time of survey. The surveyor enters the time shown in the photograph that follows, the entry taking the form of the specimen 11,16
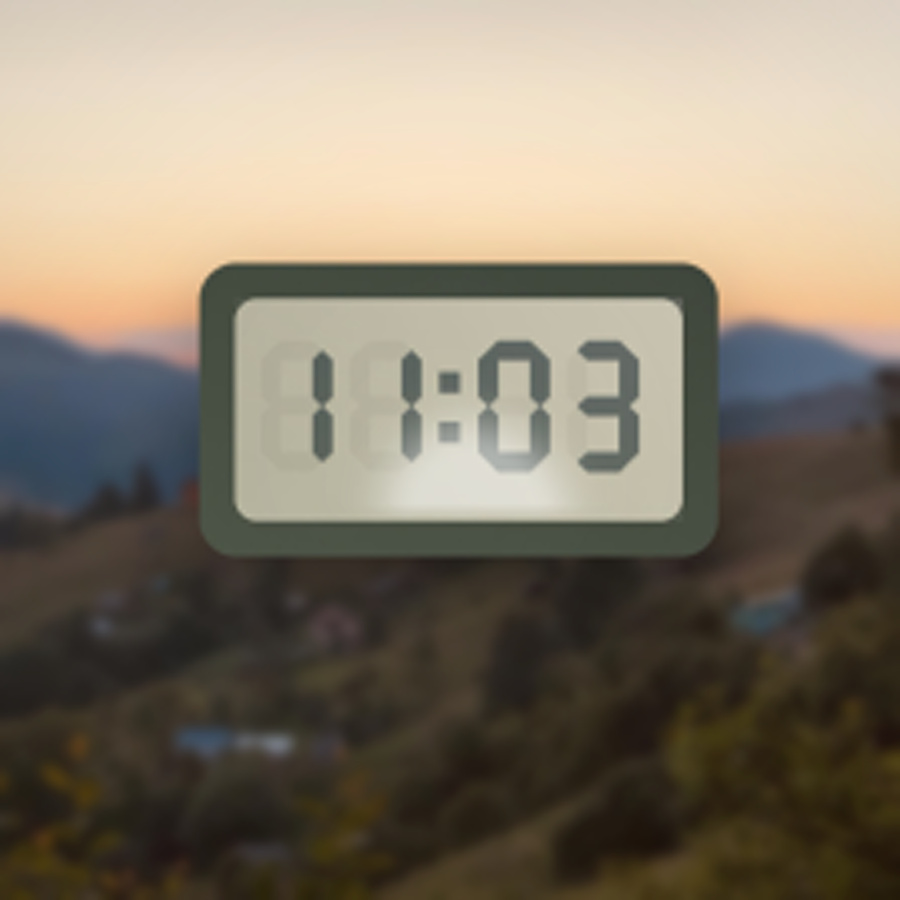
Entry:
11,03
